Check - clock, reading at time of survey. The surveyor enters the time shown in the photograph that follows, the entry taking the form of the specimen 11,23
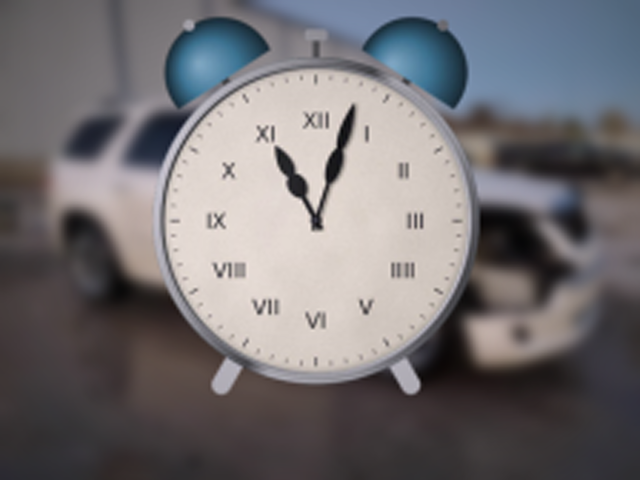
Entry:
11,03
